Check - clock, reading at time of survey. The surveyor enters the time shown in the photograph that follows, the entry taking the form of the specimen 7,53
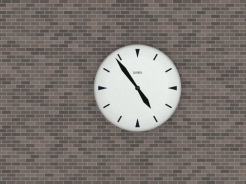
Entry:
4,54
